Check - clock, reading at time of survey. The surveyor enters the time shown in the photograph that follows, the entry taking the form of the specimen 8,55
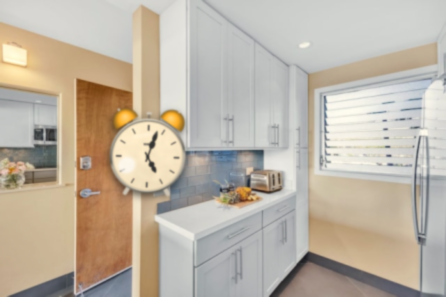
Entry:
5,03
